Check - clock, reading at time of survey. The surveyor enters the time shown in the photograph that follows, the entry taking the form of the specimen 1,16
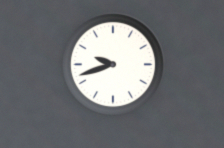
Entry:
9,42
